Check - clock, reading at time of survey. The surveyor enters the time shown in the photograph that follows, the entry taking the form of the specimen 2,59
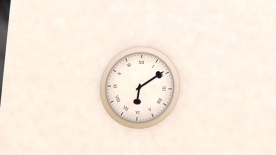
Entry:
6,09
